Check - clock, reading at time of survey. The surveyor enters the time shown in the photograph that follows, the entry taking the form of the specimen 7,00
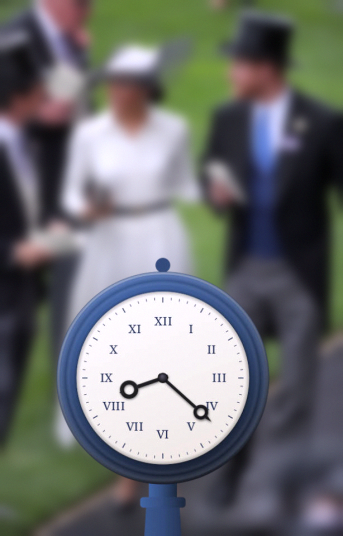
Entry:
8,22
